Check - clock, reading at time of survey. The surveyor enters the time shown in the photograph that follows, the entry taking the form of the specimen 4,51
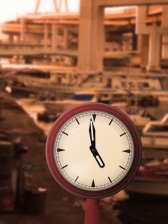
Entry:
4,59
